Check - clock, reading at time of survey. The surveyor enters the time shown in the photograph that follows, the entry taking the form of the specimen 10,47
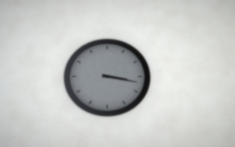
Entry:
3,17
